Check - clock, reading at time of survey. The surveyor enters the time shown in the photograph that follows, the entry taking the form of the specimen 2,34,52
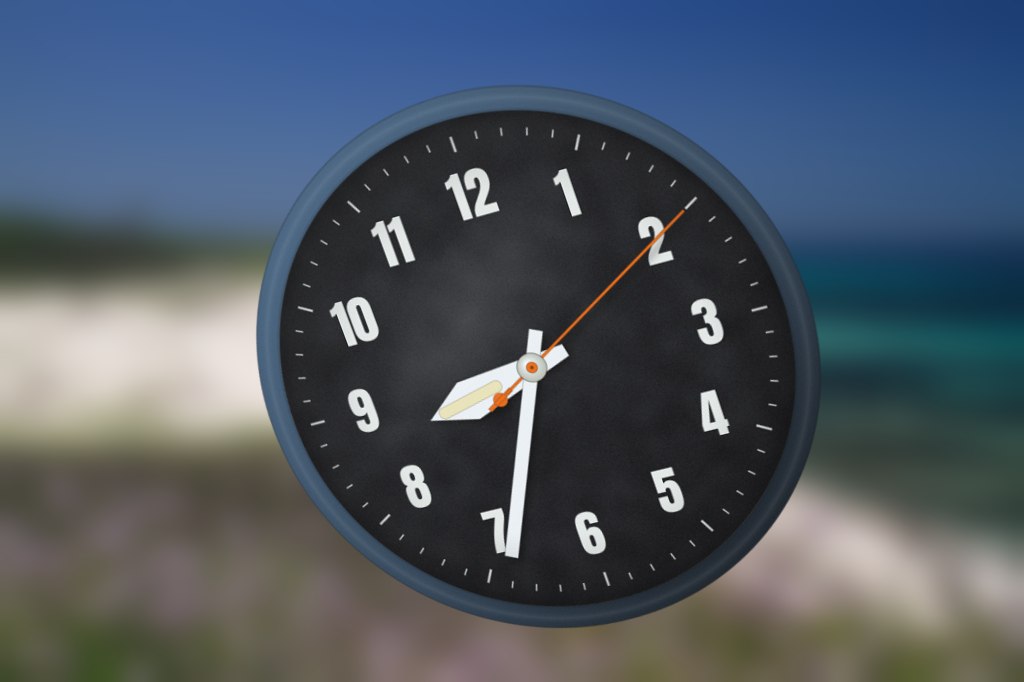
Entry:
8,34,10
